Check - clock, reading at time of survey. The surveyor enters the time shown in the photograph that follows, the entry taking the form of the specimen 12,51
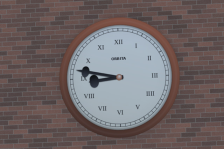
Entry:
8,47
